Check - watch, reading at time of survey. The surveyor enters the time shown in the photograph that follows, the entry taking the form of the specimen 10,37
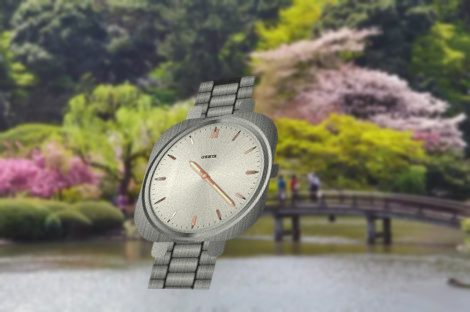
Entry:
10,22
